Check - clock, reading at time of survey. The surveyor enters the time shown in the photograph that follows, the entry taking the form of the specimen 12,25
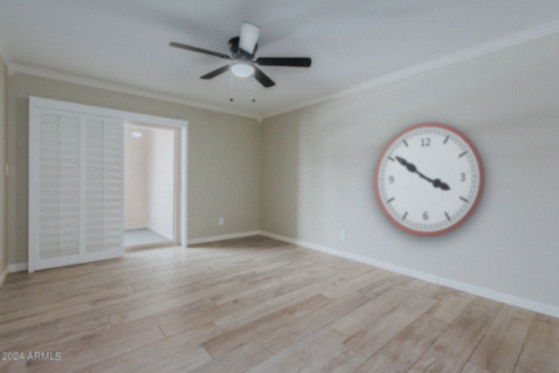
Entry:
3,51
